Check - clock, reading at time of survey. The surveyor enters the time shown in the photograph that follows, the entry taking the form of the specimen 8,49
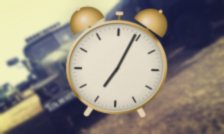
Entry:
7,04
